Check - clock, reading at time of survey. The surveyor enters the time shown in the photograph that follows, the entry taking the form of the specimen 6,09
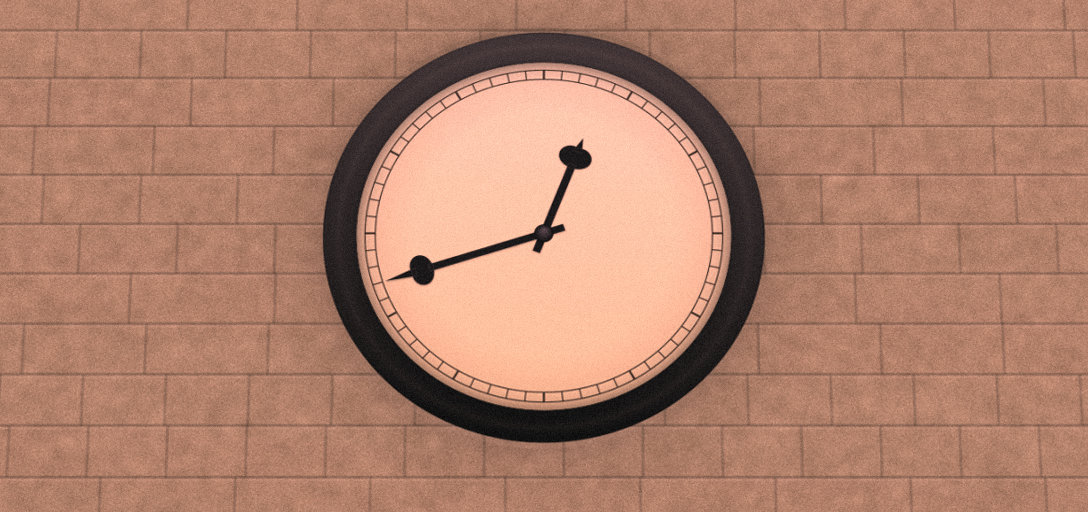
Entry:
12,42
